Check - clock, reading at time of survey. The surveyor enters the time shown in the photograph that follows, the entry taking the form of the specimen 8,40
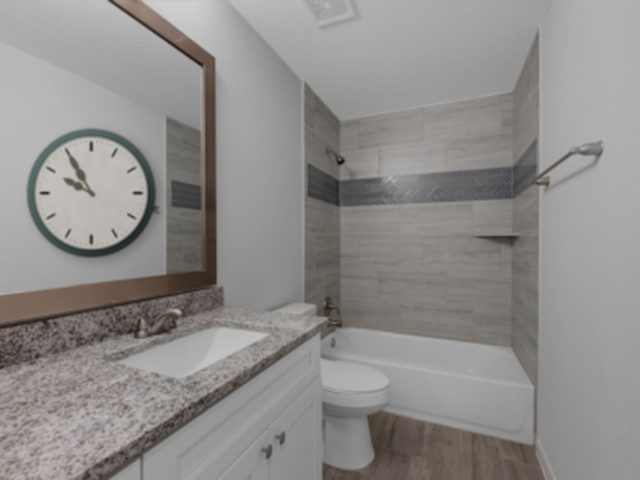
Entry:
9,55
